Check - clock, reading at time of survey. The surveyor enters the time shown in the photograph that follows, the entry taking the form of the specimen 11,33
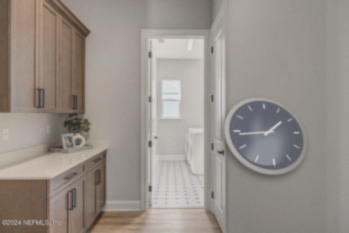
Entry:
1,44
